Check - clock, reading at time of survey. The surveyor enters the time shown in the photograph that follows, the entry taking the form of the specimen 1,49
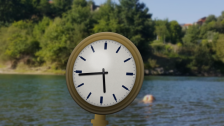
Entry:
5,44
